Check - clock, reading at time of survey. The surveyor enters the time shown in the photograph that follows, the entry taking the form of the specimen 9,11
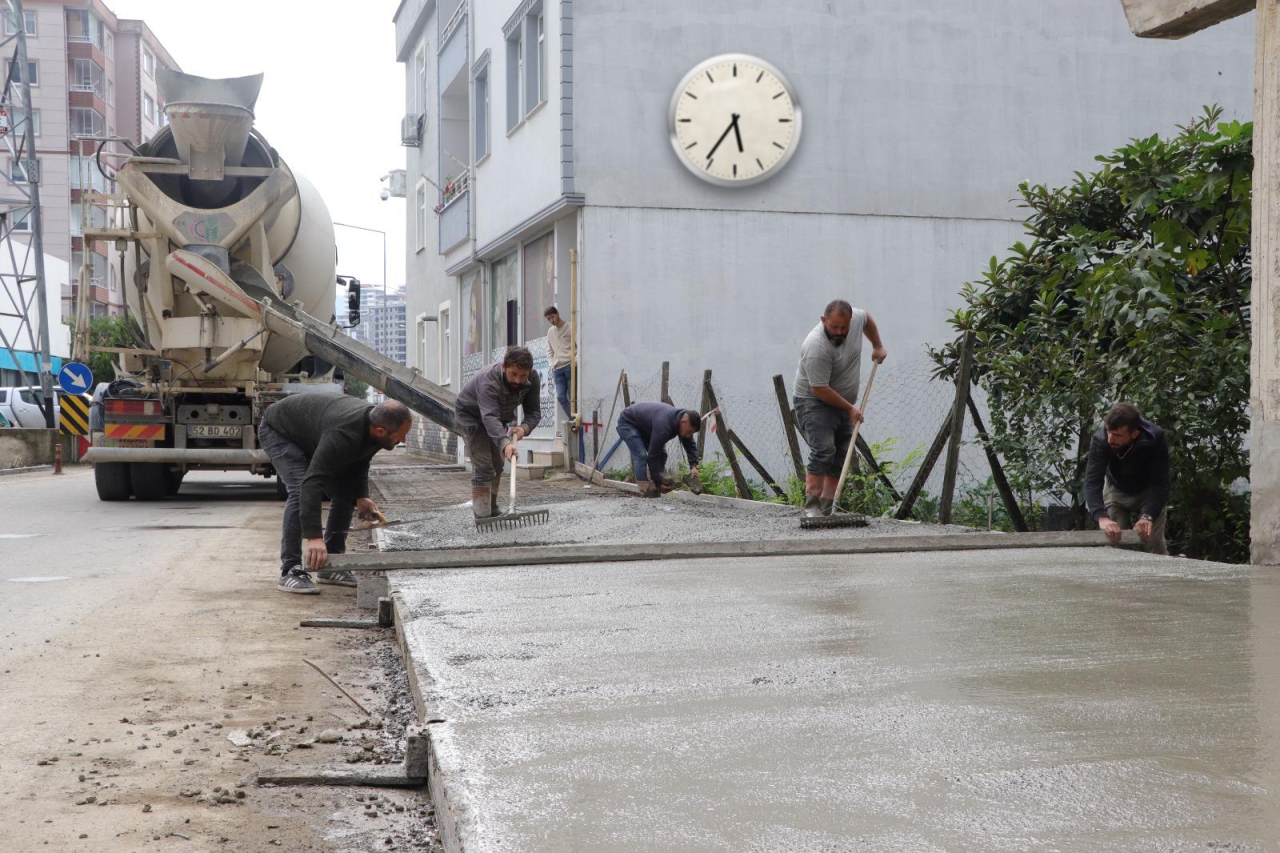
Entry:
5,36
